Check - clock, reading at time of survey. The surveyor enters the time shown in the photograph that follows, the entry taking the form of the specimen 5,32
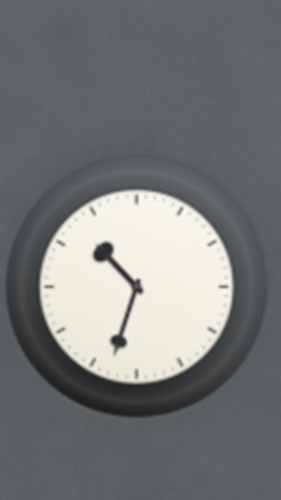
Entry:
10,33
